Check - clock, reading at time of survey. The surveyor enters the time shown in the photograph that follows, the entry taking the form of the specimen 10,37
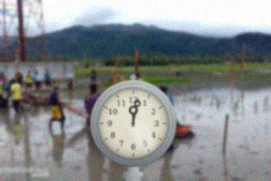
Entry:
12,02
